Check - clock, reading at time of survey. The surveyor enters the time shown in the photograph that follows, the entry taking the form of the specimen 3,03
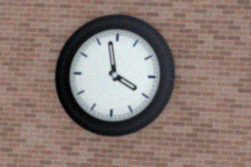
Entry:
3,58
